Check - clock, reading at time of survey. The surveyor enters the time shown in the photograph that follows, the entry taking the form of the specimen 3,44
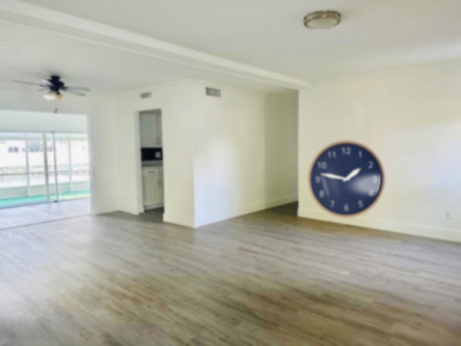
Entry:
1,47
